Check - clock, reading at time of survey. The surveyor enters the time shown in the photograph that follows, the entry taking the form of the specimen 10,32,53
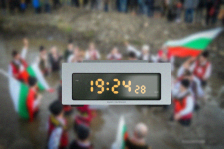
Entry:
19,24,28
